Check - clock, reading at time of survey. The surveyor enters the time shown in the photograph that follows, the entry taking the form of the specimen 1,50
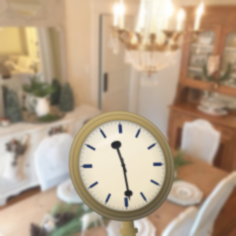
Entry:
11,29
